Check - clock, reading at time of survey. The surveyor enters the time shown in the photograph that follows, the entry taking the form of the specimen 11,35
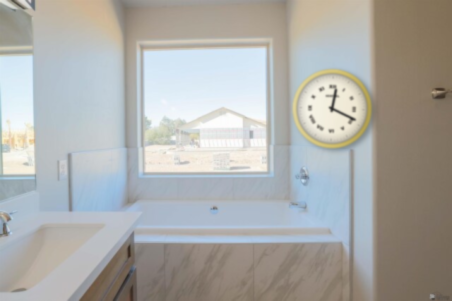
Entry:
12,19
